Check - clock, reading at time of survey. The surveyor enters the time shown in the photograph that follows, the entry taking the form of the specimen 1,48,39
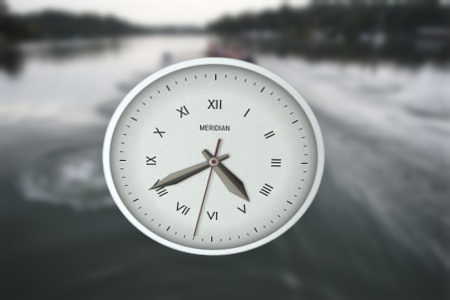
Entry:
4,40,32
